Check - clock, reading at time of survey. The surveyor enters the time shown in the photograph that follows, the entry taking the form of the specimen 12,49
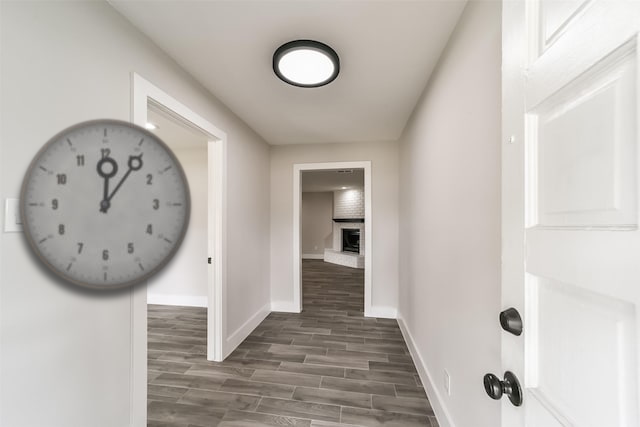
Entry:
12,06
